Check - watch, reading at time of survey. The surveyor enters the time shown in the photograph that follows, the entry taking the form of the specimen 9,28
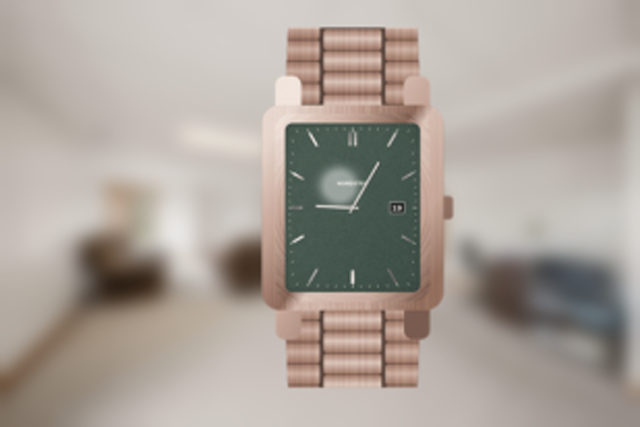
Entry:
9,05
